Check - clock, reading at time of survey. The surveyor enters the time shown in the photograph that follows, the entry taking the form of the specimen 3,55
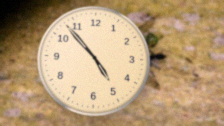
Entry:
4,53
